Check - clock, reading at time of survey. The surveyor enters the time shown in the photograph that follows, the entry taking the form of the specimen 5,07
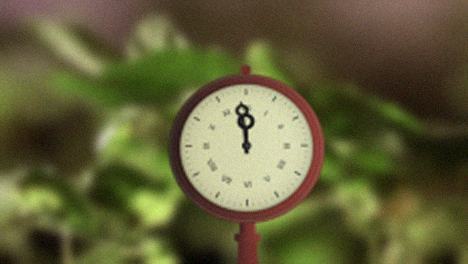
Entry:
11,59
